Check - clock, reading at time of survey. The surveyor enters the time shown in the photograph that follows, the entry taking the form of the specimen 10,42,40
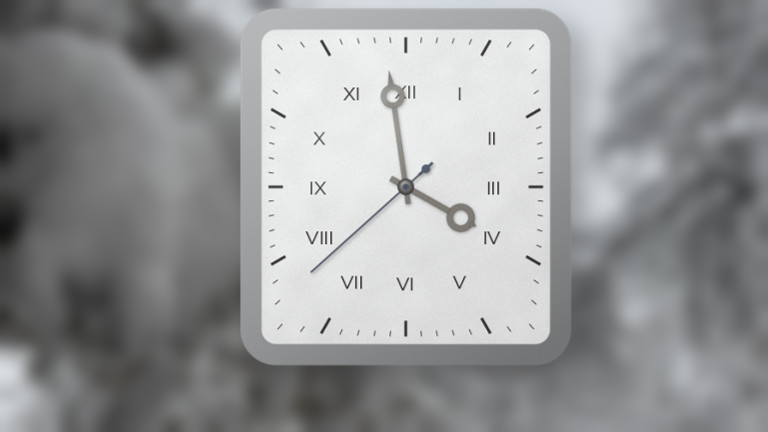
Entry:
3,58,38
